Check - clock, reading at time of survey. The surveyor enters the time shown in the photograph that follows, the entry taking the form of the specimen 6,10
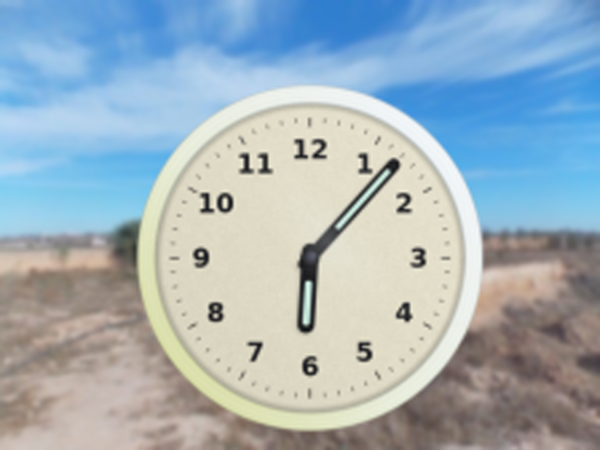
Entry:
6,07
